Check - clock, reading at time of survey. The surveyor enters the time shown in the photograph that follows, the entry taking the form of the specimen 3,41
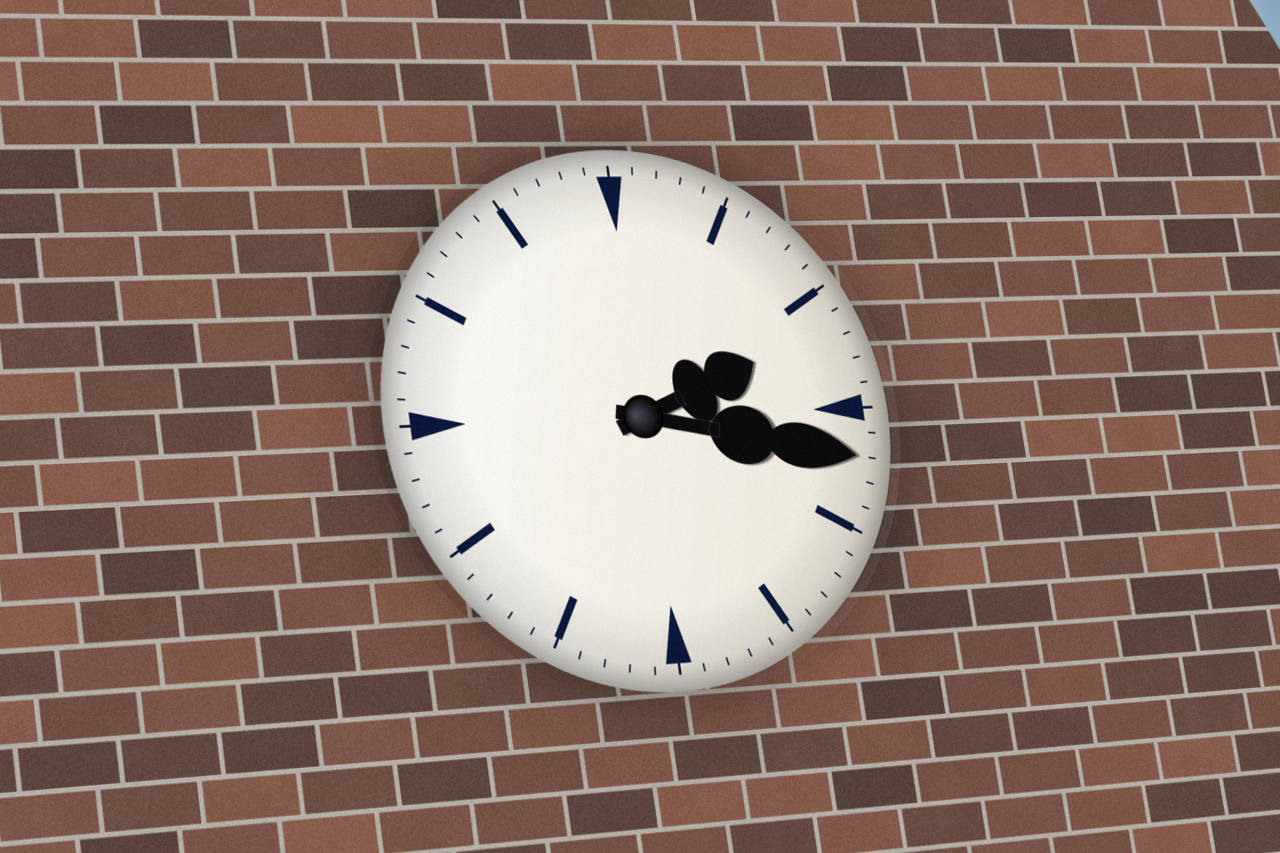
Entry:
2,17
